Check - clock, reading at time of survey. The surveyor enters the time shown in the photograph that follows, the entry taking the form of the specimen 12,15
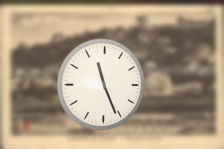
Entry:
11,26
